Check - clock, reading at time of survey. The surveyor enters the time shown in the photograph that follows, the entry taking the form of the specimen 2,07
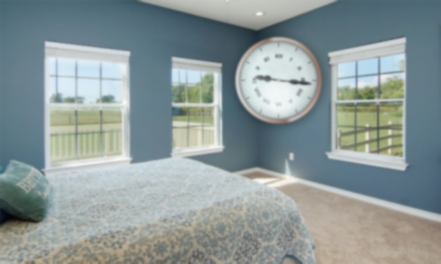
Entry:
9,16
